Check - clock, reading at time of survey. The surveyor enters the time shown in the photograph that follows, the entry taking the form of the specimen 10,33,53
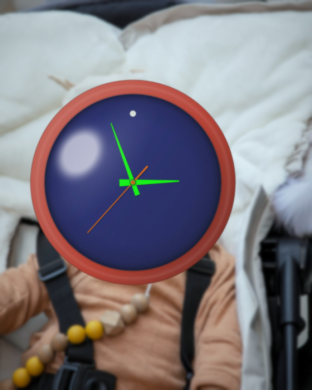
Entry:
2,56,37
